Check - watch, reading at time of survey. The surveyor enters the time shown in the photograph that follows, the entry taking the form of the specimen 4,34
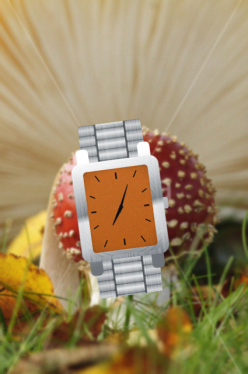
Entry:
7,04
